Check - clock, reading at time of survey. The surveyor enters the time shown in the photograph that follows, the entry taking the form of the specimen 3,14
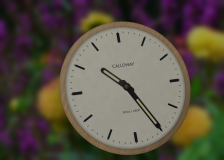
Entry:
10,25
